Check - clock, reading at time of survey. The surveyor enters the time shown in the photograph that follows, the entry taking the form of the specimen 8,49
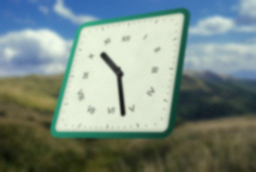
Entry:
10,27
